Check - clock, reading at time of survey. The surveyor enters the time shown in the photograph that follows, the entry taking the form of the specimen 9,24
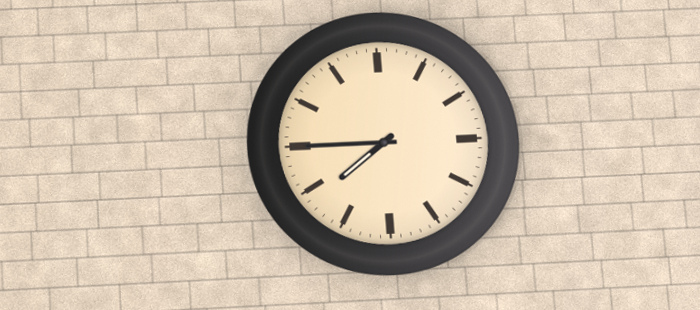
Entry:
7,45
